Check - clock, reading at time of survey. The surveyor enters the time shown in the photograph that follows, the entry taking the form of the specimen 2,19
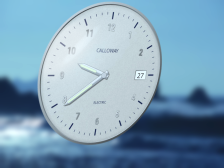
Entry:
9,39
